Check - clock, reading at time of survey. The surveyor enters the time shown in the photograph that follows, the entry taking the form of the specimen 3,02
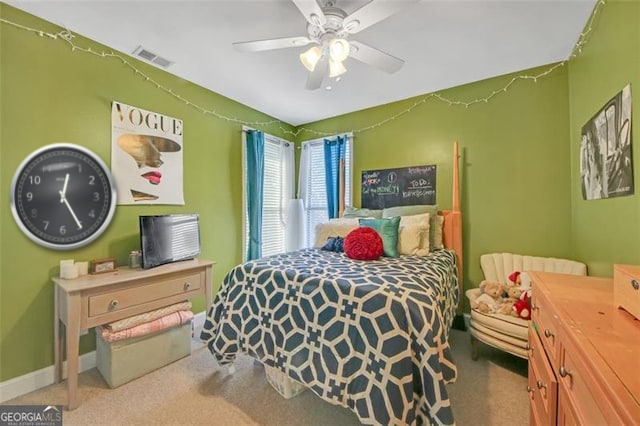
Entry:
12,25
